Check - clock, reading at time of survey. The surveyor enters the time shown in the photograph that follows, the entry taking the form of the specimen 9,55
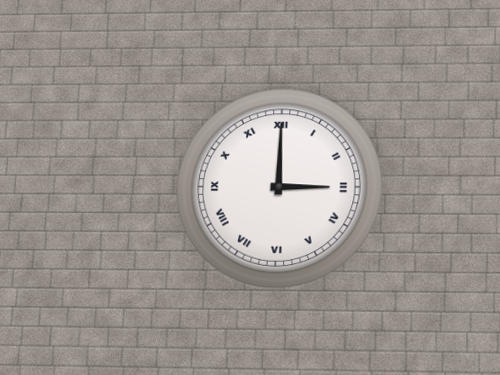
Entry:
3,00
